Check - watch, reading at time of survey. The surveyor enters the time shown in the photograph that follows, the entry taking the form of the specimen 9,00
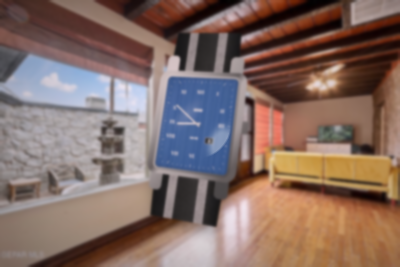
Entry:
8,51
